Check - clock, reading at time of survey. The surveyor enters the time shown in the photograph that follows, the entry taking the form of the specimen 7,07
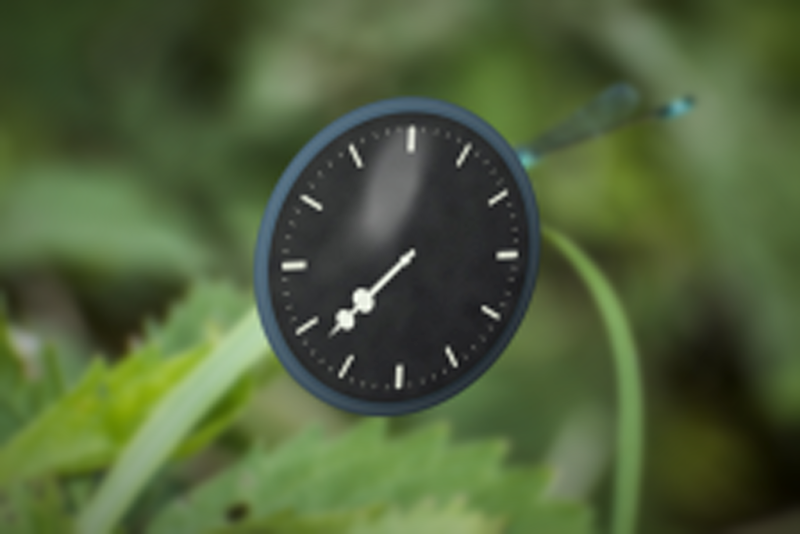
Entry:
7,38
